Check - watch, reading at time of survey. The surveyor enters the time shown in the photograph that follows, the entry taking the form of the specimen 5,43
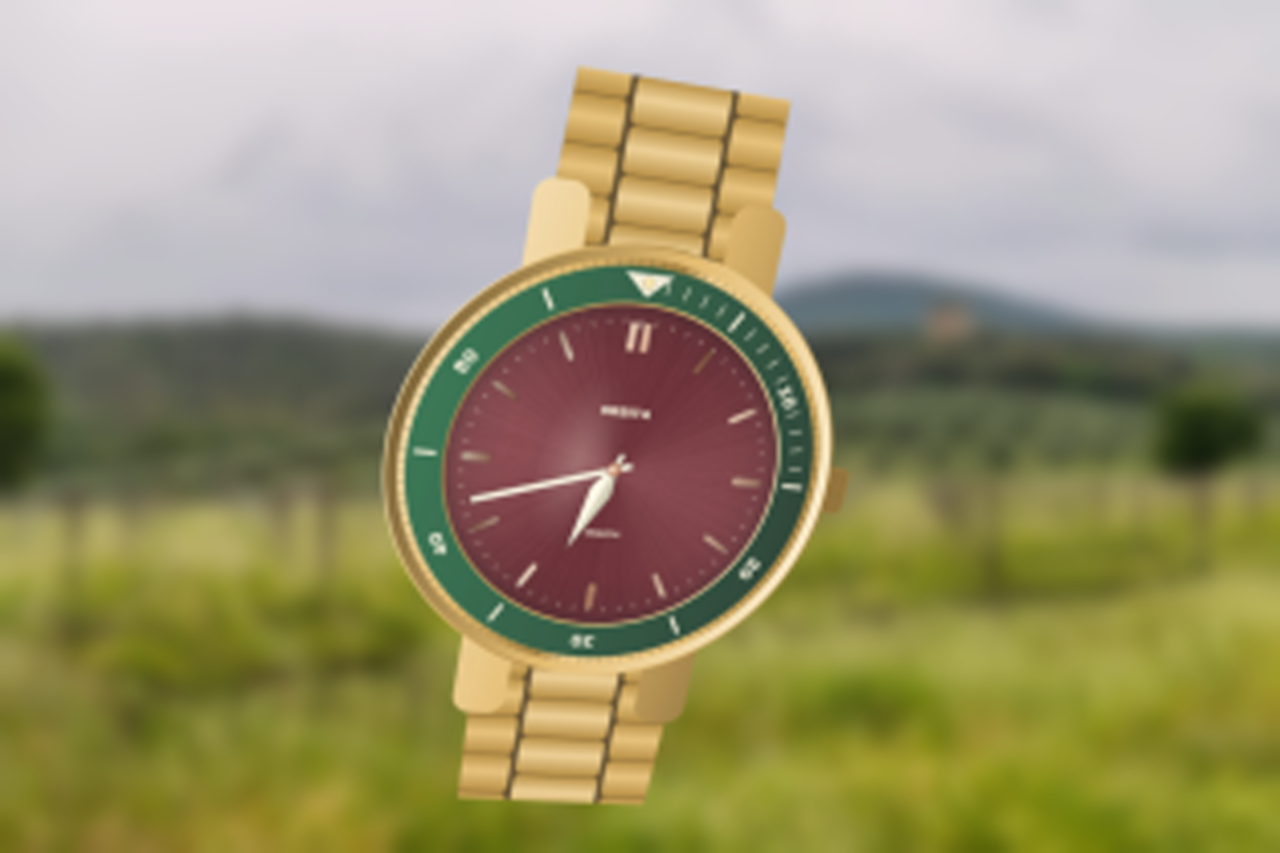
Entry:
6,42
